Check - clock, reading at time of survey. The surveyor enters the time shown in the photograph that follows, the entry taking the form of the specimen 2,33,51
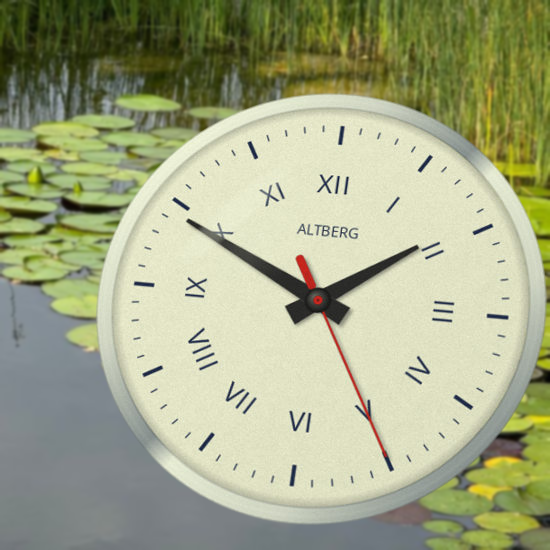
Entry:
1,49,25
